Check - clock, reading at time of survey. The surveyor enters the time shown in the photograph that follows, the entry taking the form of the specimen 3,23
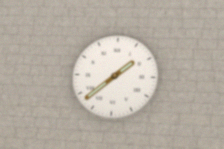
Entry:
1,38
